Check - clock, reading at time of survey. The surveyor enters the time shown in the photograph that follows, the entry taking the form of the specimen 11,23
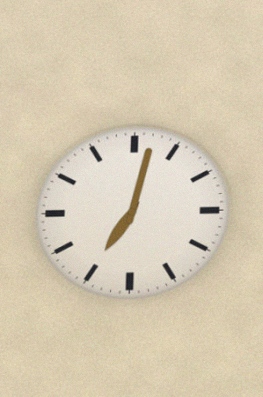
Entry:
7,02
